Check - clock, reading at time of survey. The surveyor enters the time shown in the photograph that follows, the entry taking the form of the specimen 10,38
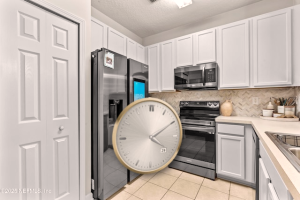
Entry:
4,10
